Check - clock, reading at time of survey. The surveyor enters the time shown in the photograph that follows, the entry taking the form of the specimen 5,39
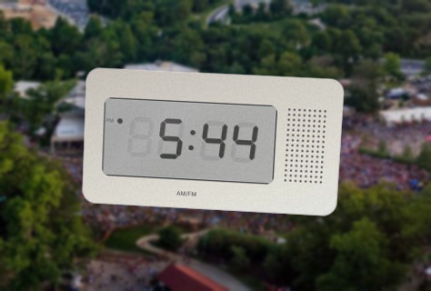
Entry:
5,44
